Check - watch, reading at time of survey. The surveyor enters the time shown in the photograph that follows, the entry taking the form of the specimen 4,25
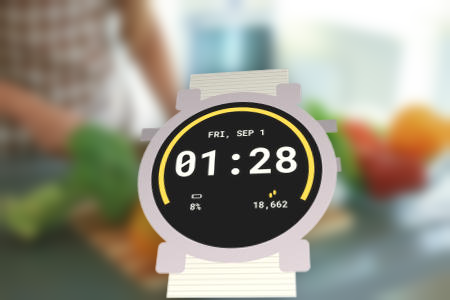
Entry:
1,28
